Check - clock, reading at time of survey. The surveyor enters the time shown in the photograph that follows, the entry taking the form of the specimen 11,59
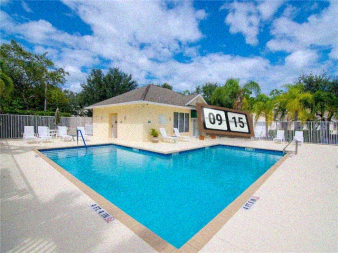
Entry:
9,15
